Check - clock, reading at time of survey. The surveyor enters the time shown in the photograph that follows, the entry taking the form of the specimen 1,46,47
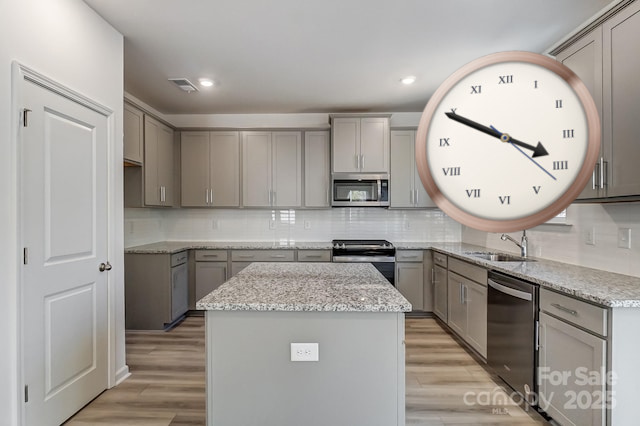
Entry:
3,49,22
